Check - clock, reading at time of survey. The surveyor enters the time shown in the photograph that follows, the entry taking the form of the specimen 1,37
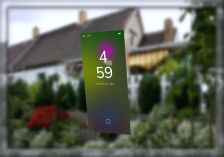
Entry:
4,59
